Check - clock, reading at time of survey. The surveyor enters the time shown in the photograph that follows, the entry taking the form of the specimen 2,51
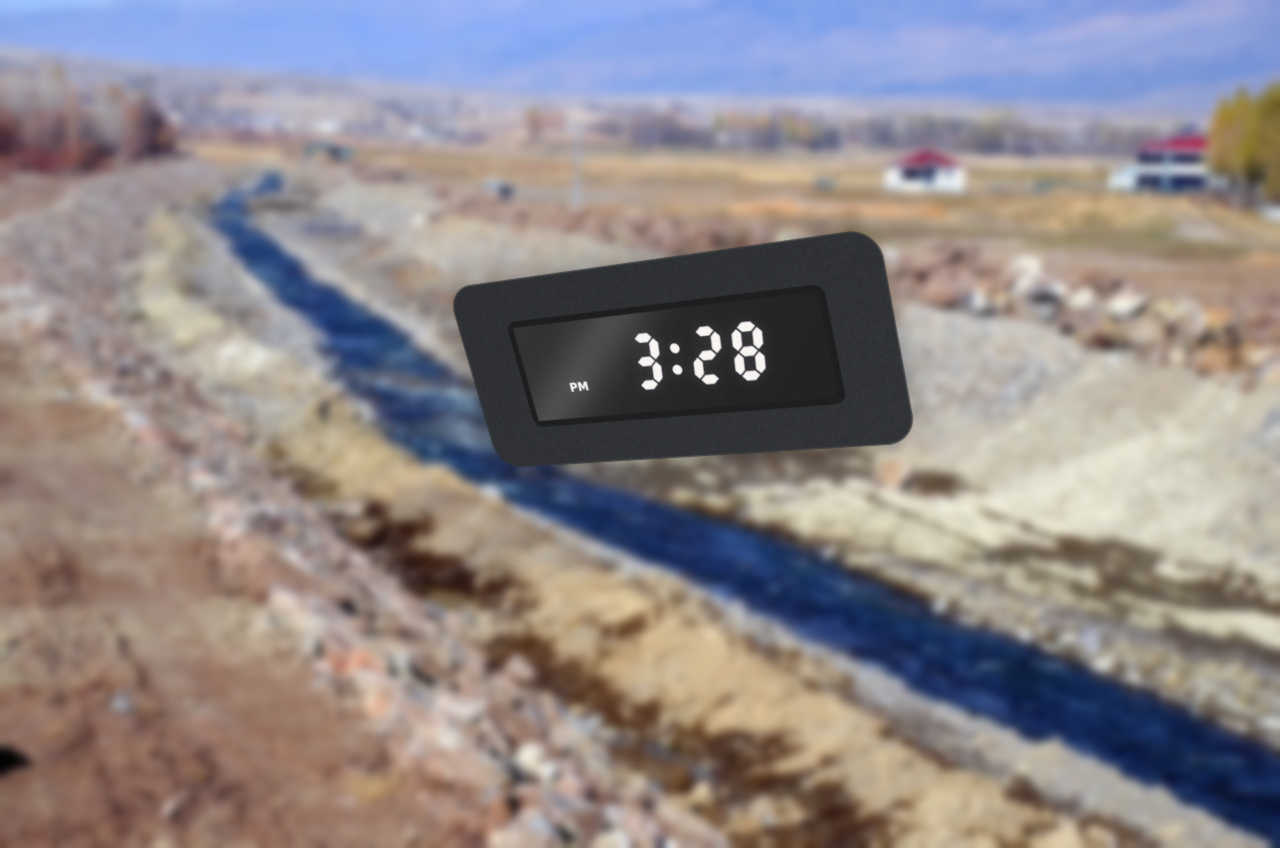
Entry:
3,28
